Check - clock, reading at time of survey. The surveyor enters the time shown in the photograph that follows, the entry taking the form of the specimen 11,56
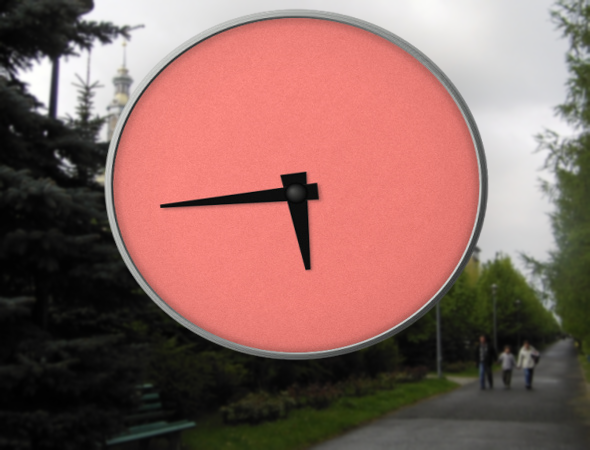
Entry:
5,44
